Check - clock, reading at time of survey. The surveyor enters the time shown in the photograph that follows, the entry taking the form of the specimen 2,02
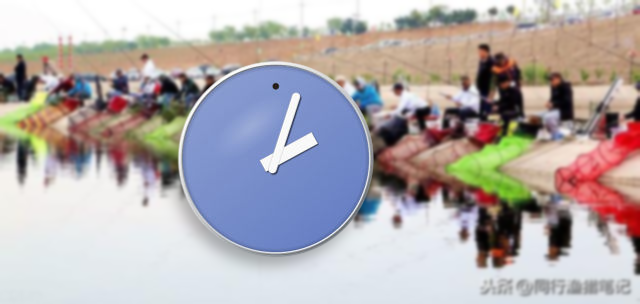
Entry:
2,03
